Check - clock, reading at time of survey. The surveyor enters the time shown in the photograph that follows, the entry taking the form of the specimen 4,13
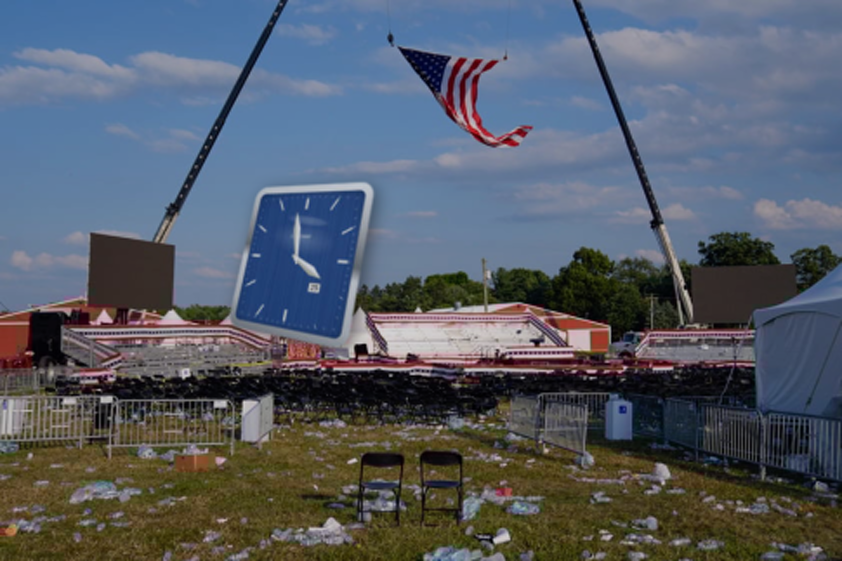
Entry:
3,58
